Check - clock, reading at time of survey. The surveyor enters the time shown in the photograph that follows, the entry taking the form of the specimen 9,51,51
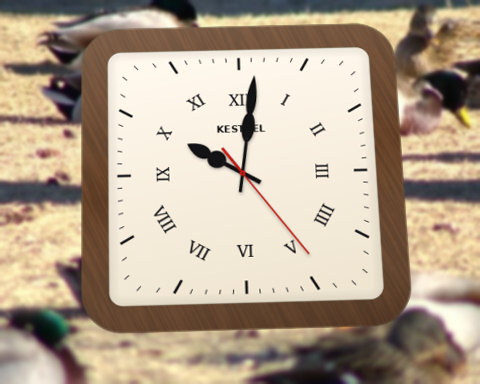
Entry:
10,01,24
